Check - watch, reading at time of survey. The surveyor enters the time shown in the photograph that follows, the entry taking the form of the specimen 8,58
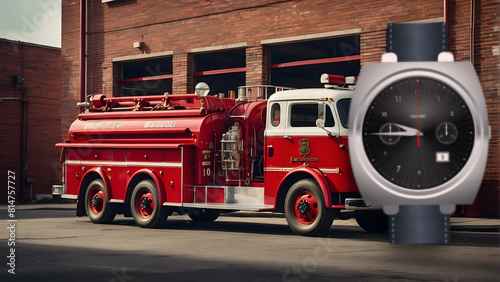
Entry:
9,45
